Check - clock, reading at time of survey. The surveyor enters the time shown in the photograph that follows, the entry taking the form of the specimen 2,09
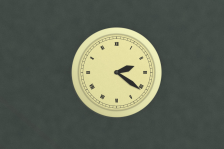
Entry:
2,21
